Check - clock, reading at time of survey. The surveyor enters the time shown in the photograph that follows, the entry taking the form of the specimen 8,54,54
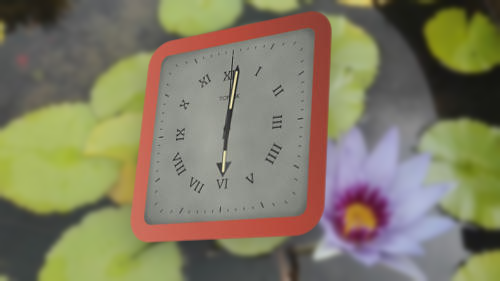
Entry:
6,01,00
